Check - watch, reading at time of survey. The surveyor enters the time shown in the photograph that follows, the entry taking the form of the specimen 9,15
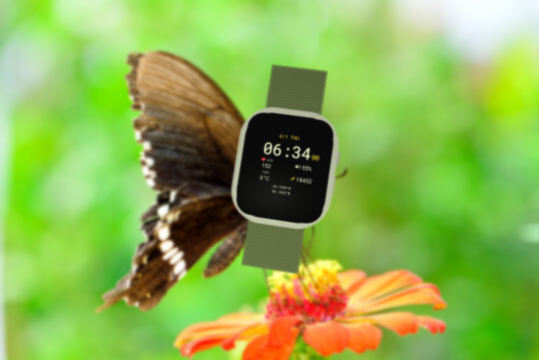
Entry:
6,34
